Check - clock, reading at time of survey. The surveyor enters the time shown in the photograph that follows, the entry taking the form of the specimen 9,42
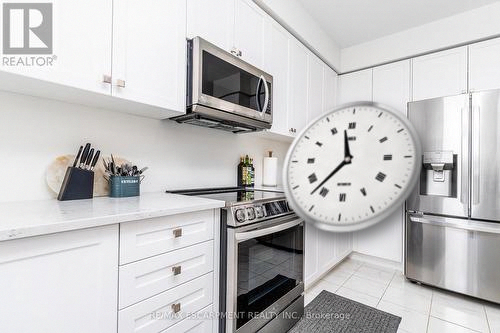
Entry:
11,37
